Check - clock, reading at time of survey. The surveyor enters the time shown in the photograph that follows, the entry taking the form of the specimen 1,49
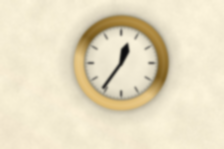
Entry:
12,36
